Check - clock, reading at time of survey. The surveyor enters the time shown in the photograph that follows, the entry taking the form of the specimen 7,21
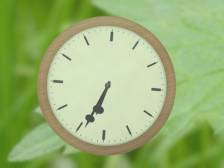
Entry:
6,34
